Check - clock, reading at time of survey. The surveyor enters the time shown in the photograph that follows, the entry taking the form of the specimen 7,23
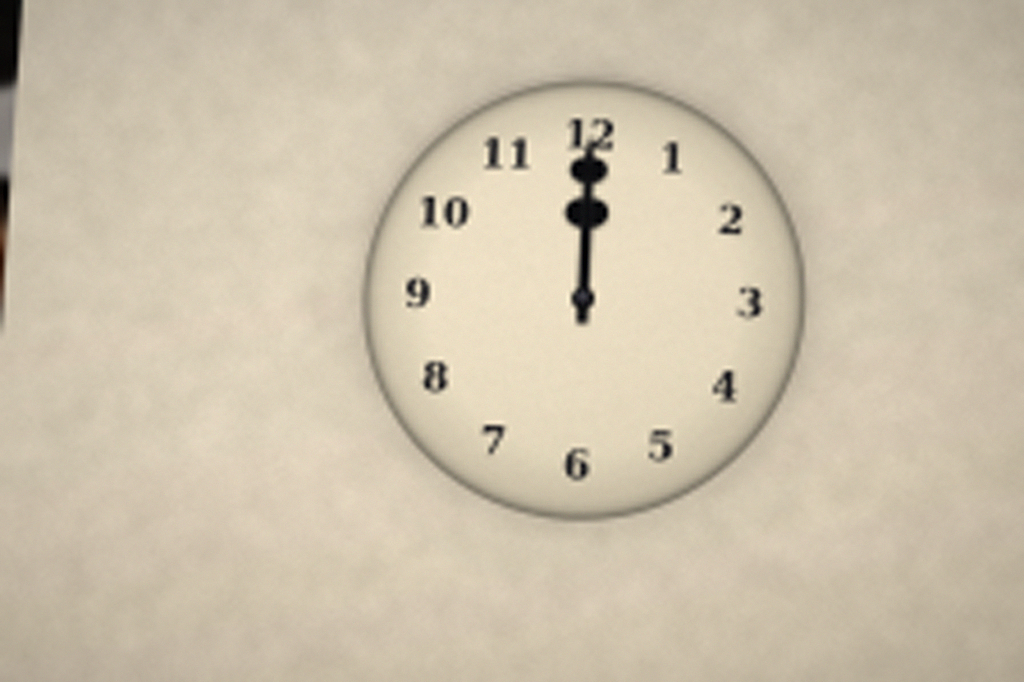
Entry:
12,00
